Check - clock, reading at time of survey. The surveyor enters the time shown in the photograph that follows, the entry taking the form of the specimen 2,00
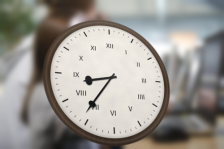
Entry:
8,36
